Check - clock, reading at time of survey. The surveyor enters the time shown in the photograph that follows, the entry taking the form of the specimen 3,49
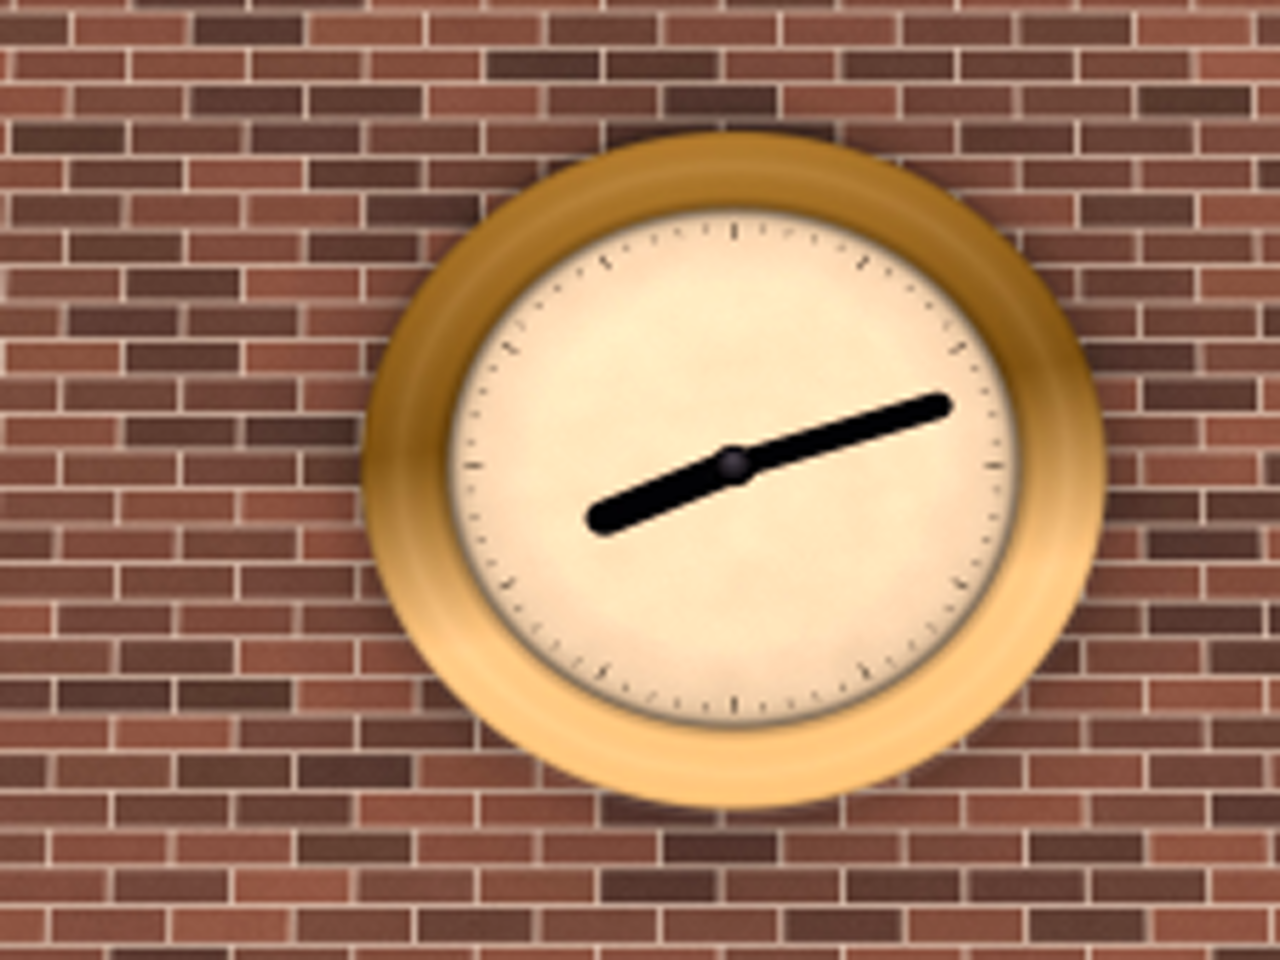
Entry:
8,12
